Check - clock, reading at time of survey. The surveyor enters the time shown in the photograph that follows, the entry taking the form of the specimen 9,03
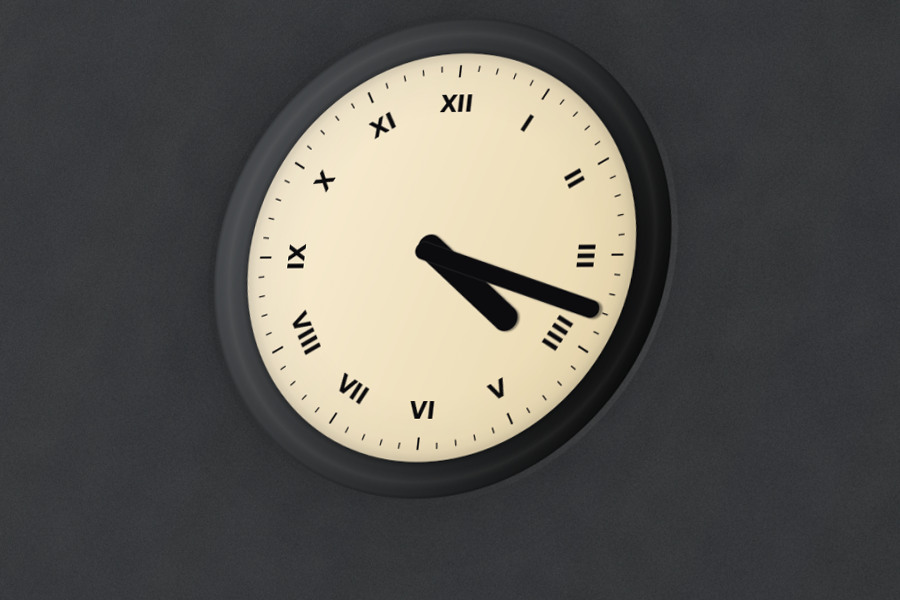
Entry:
4,18
